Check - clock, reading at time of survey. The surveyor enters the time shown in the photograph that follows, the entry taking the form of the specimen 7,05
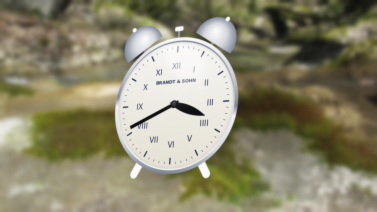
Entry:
3,41
